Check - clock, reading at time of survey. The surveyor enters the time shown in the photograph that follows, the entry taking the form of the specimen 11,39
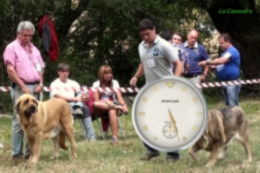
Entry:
5,27
